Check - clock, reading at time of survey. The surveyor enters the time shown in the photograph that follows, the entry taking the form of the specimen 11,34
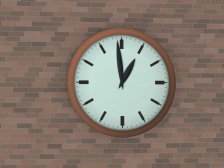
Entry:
12,59
